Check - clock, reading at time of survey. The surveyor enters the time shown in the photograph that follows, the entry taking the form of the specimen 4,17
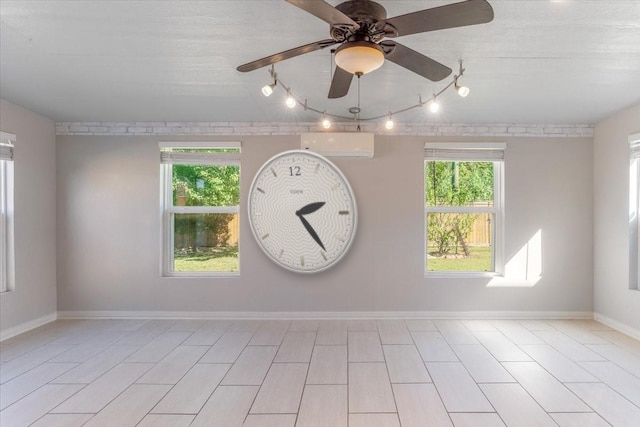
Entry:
2,24
